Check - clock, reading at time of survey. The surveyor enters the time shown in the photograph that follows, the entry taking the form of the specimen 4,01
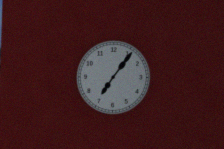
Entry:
7,06
